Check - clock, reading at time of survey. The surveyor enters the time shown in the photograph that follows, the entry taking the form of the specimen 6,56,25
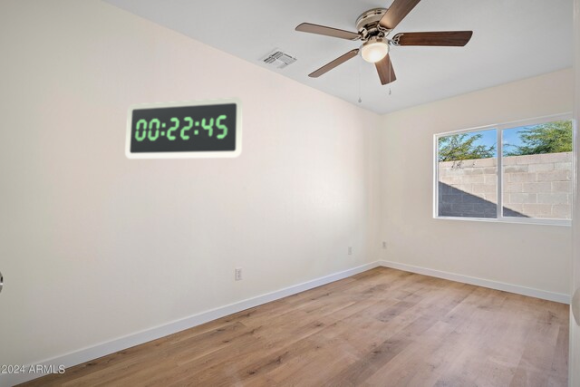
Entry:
0,22,45
